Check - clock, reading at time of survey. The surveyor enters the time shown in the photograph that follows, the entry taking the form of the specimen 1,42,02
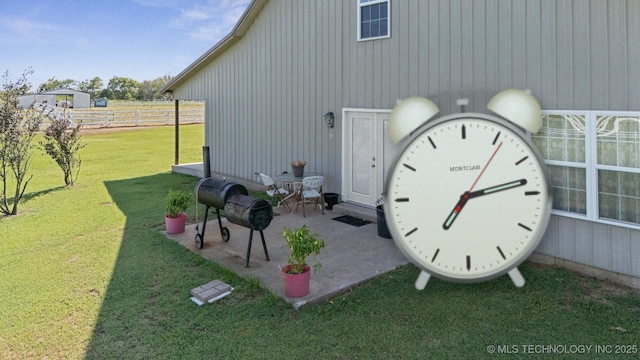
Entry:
7,13,06
